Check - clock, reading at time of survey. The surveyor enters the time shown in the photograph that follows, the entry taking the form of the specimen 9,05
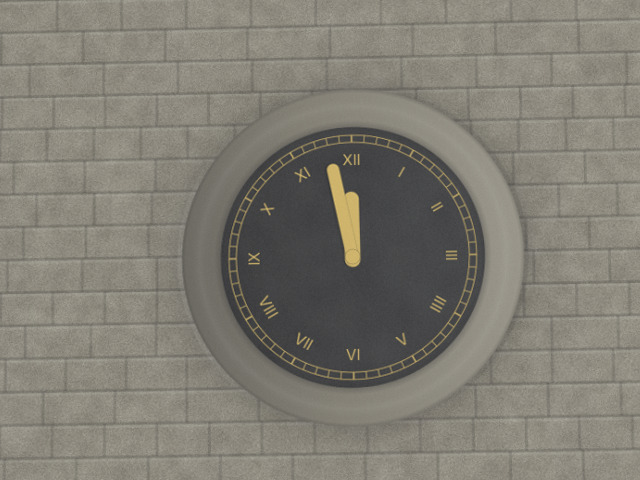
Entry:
11,58
